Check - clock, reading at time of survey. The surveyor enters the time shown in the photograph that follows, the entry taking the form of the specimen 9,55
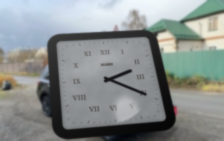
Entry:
2,20
